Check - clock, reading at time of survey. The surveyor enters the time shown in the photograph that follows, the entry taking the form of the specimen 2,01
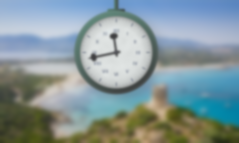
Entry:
11,43
